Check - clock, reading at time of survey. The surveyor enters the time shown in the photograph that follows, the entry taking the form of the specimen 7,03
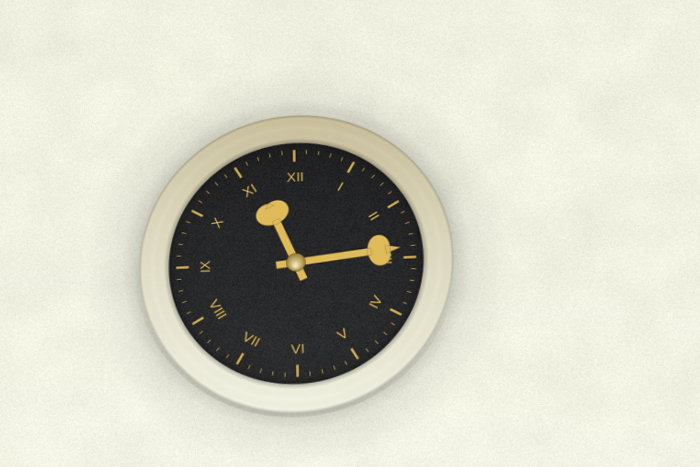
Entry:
11,14
